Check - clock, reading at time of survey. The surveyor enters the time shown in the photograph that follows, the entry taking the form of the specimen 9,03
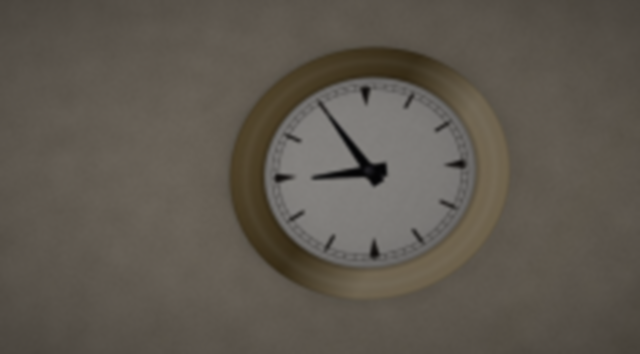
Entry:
8,55
